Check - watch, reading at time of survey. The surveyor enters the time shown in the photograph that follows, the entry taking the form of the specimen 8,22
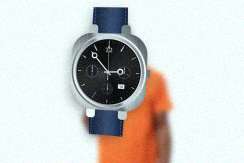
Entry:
2,53
